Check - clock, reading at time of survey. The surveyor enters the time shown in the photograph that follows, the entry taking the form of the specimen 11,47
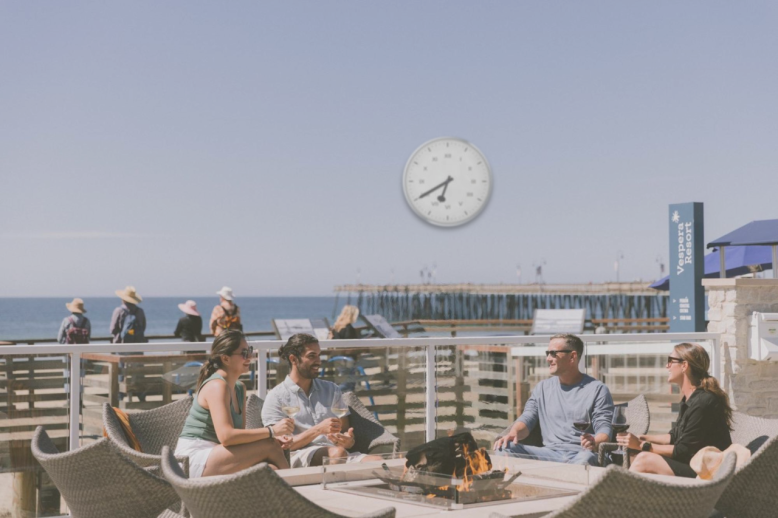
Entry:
6,40
